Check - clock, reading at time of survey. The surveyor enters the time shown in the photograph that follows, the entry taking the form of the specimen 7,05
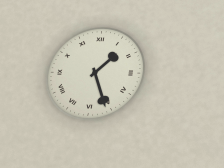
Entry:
1,26
